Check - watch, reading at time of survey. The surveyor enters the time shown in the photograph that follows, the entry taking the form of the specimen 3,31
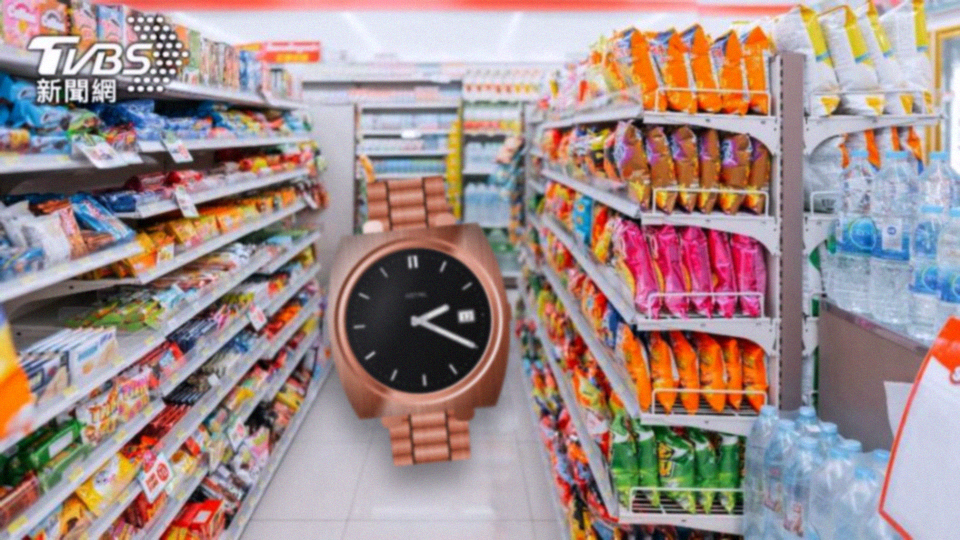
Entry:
2,20
